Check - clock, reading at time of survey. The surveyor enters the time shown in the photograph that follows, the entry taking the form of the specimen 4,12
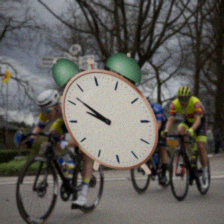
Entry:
9,52
